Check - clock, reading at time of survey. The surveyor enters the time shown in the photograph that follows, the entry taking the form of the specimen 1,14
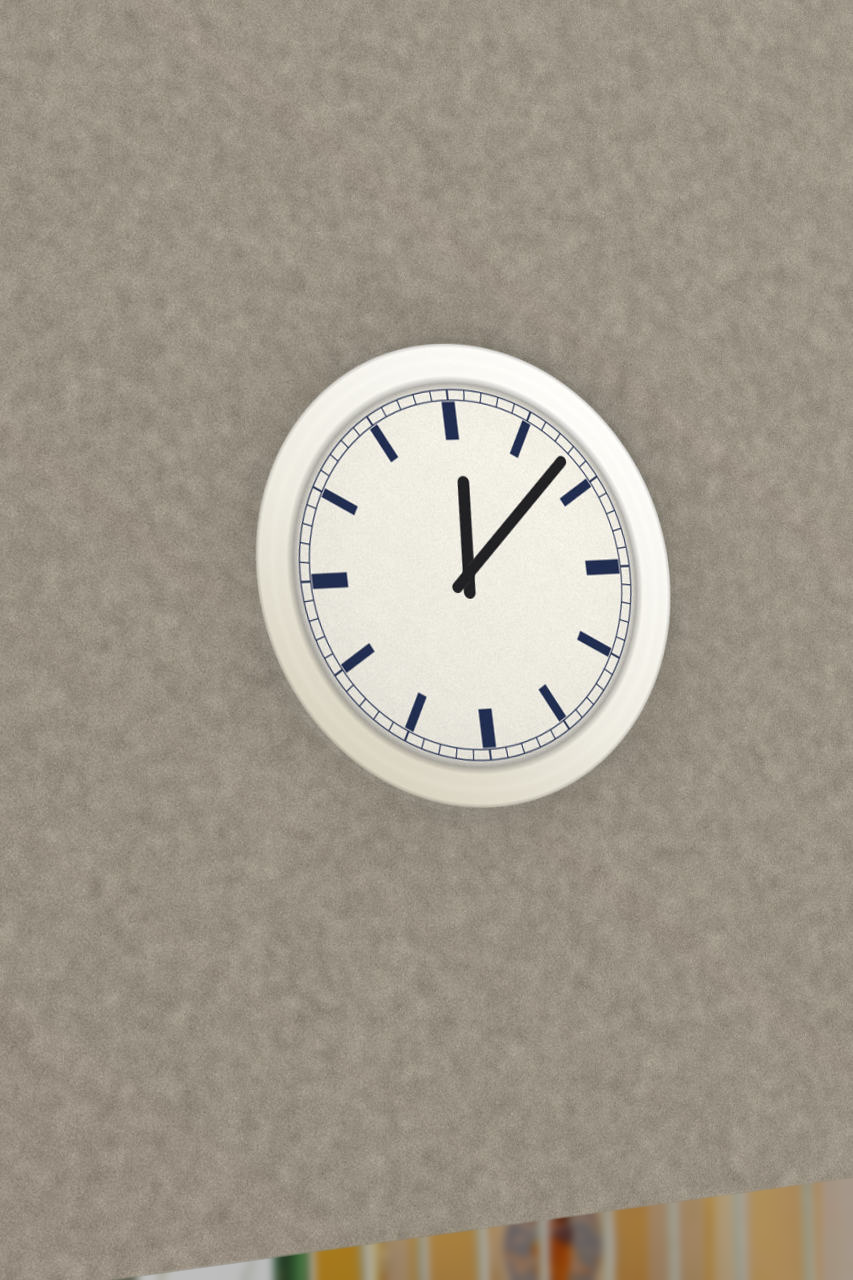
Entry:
12,08
